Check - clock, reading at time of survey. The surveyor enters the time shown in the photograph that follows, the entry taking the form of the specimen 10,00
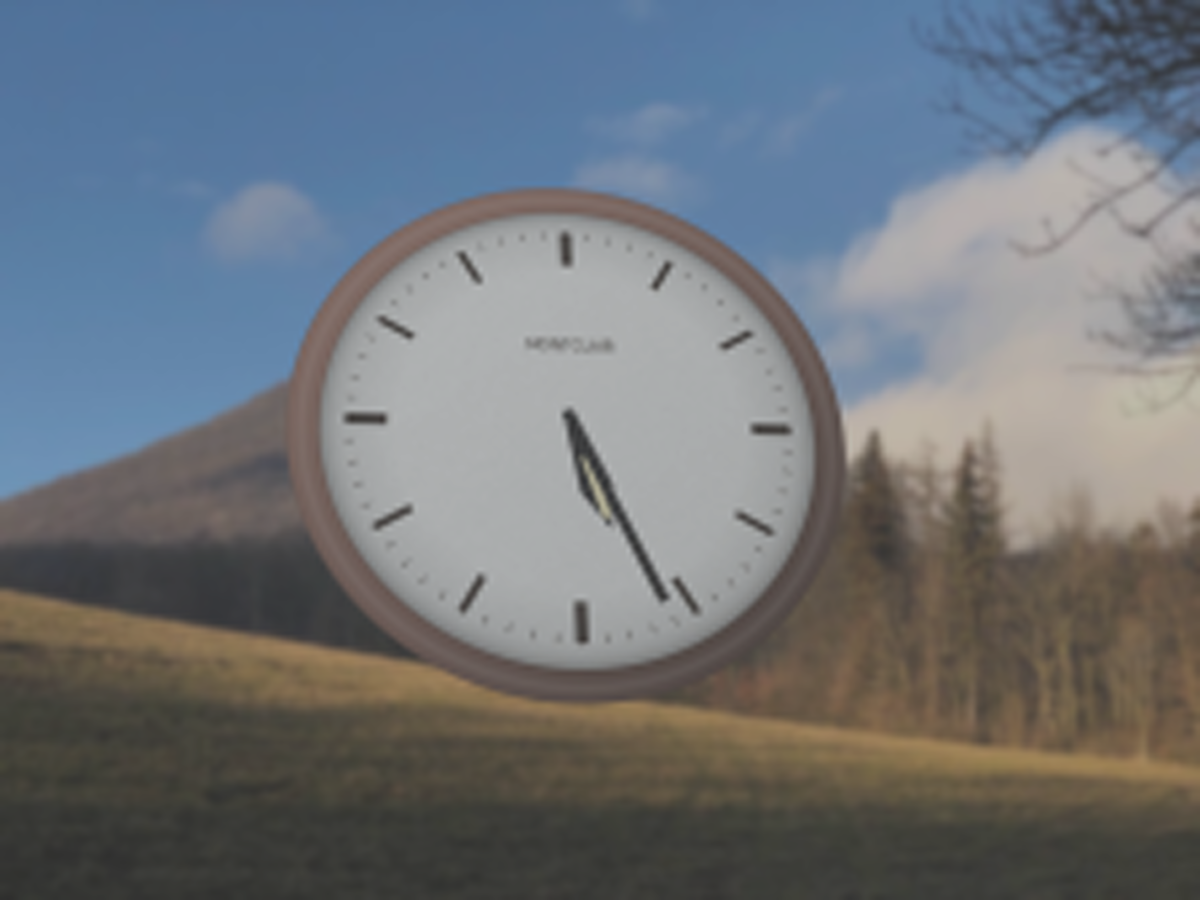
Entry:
5,26
